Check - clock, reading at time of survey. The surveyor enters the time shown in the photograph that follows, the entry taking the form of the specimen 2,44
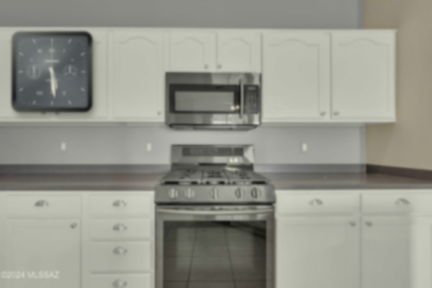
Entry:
5,29
